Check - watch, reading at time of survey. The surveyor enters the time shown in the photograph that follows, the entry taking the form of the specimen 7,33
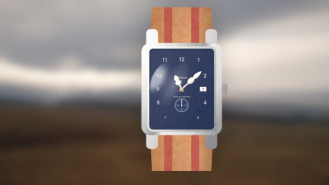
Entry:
11,08
